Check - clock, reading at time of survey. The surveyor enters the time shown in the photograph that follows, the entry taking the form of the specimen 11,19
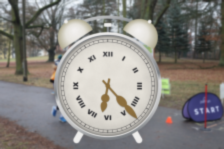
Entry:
6,23
